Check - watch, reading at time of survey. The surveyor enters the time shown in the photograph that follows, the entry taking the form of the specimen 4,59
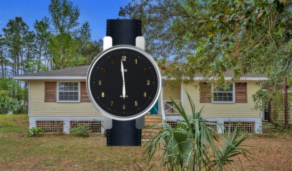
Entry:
5,59
